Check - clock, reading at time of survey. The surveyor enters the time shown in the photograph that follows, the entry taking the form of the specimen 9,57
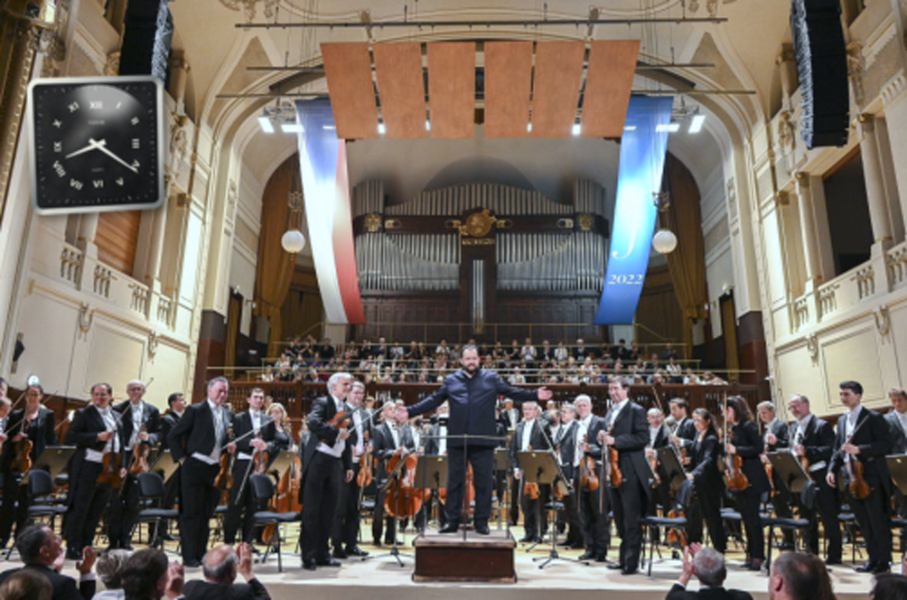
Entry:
8,21
